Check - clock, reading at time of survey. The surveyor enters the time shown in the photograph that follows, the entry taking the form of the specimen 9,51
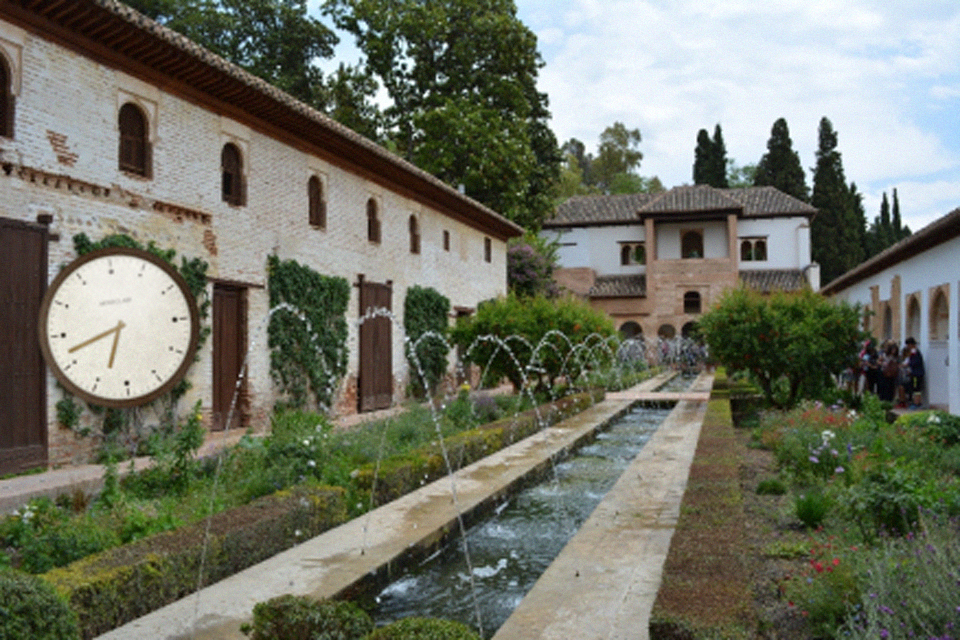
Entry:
6,42
